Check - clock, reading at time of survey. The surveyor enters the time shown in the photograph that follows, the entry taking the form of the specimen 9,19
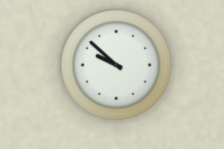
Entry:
9,52
